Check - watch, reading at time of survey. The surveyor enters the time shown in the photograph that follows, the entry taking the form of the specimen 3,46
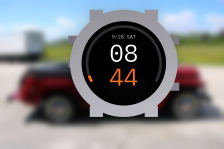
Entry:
8,44
